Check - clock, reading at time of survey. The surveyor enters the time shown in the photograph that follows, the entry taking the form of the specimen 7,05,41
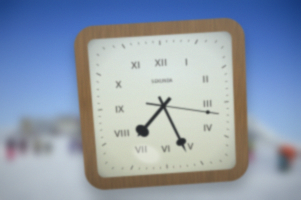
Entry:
7,26,17
